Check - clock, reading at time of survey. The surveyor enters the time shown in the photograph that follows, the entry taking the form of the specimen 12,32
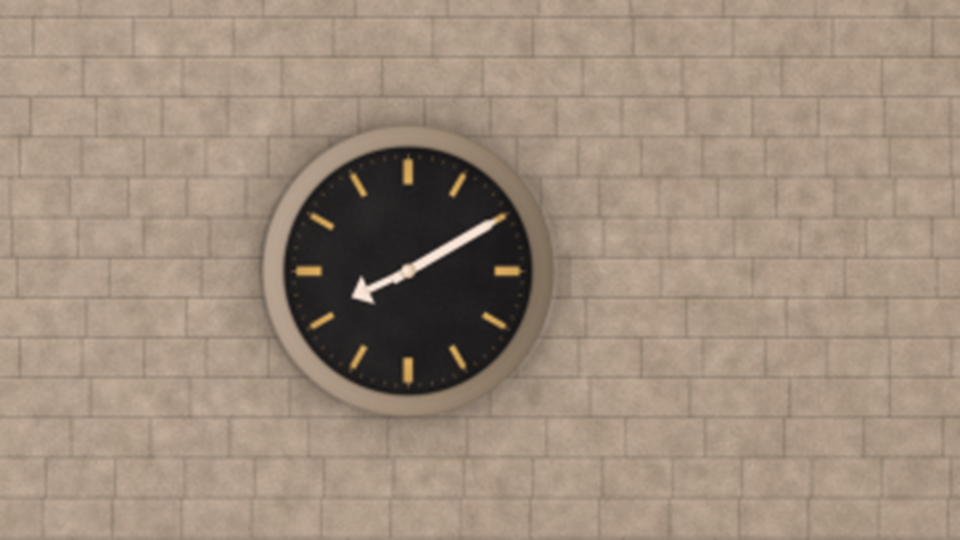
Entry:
8,10
